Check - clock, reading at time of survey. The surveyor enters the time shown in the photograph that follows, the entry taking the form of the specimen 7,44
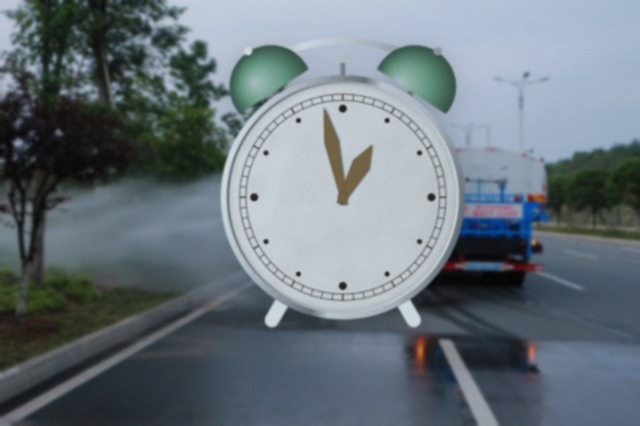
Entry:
12,58
